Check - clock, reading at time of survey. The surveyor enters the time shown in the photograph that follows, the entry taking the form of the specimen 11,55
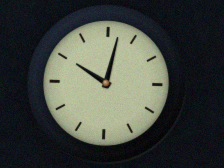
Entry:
10,02
